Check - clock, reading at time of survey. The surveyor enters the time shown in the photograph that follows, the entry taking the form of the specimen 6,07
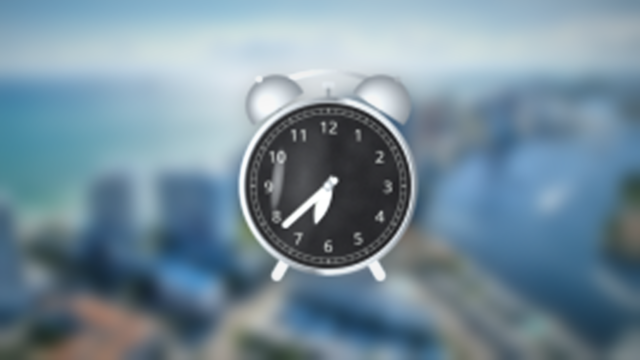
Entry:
6,38
